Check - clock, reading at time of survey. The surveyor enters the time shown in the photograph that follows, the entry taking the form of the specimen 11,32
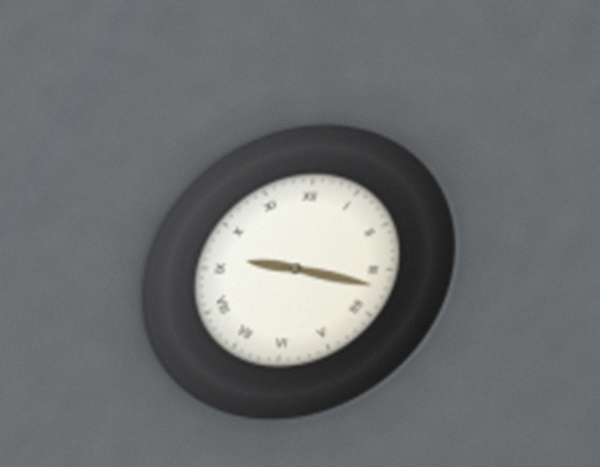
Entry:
9,17
